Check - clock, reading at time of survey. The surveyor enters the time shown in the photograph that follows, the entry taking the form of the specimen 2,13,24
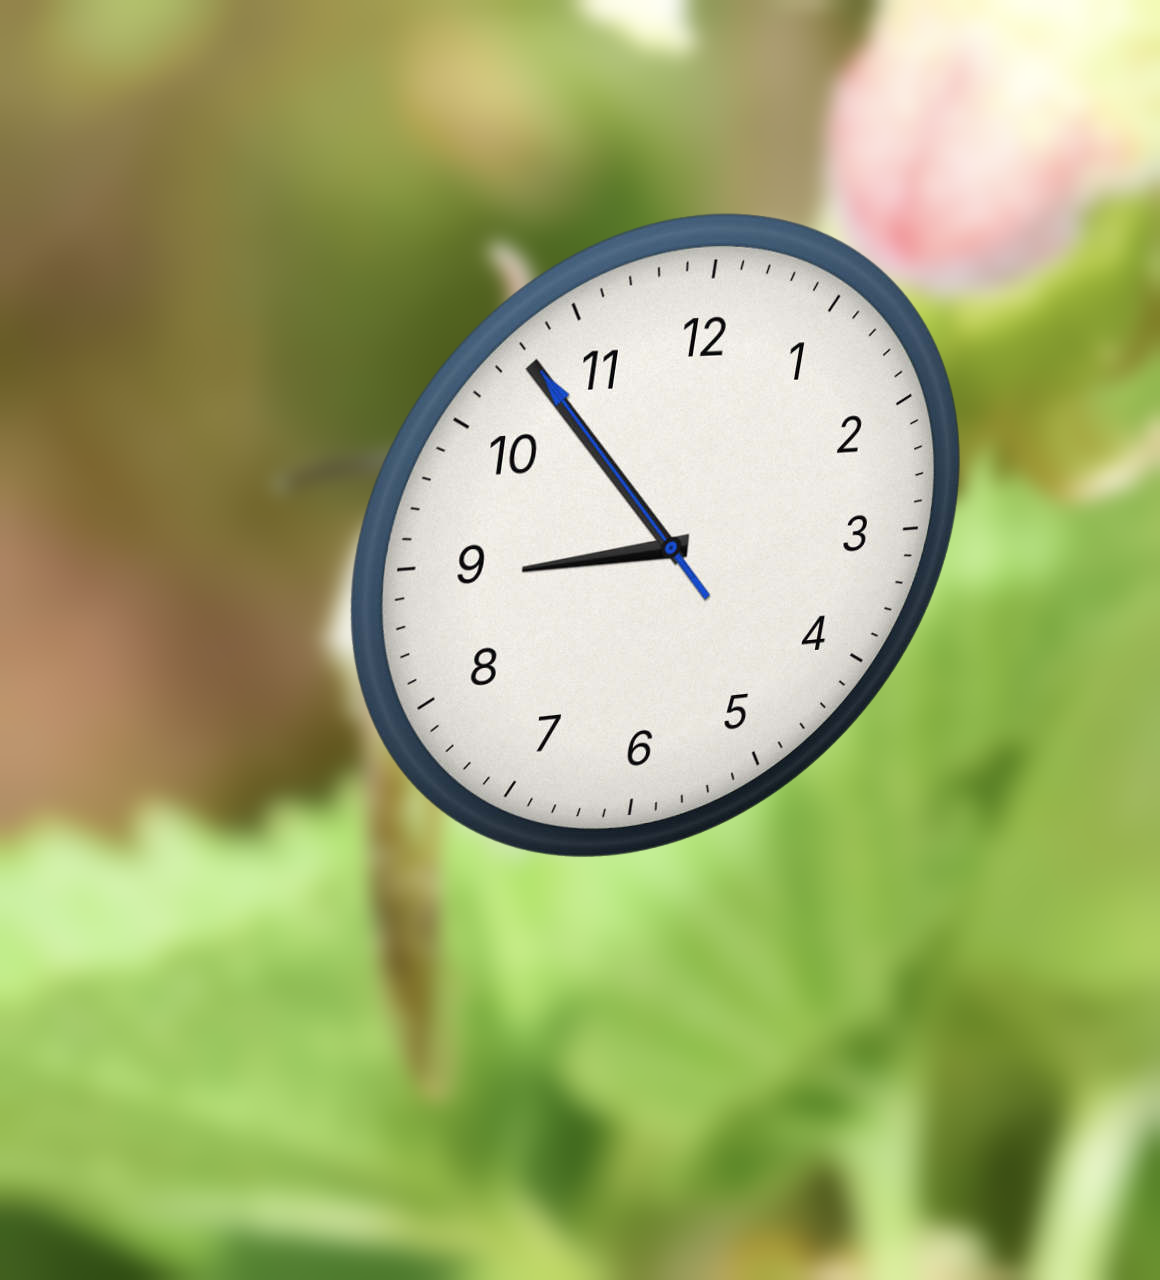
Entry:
8,52,53
